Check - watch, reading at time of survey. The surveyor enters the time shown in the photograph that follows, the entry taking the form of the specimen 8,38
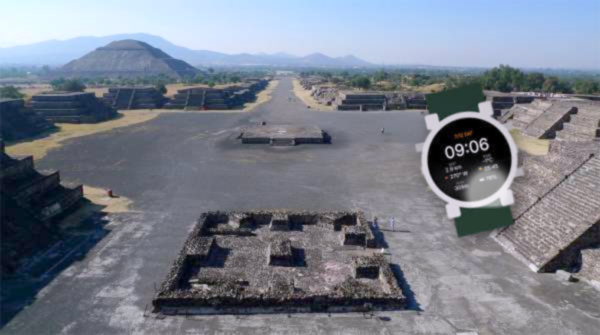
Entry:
9,06
